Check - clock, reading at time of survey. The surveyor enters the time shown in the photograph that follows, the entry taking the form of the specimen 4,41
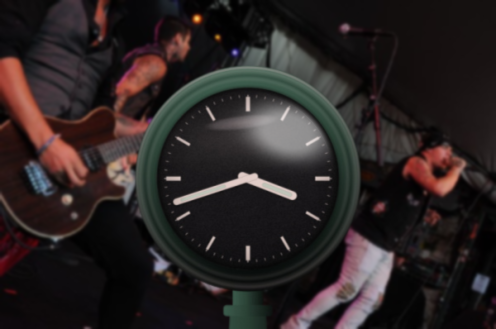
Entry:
3,42
